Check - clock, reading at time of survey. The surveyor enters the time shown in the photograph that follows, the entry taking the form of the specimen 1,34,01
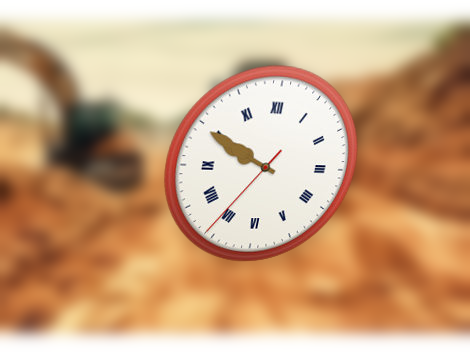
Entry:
9,49,36
